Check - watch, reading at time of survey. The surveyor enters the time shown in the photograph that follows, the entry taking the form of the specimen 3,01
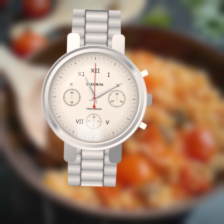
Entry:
11,10
